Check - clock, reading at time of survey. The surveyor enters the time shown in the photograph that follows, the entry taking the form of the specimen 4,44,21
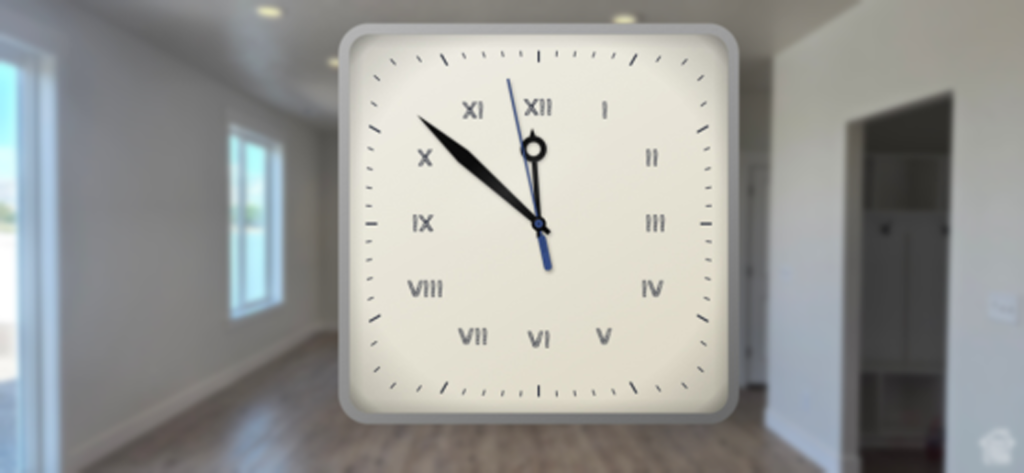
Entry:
11,51,58
